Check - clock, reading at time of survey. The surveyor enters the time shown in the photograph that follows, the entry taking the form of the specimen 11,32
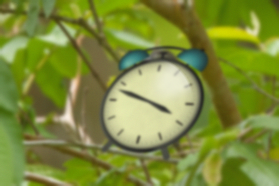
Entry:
3,48
